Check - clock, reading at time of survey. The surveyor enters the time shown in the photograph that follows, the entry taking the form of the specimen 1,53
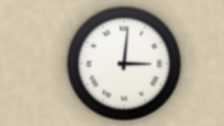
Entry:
3,01
